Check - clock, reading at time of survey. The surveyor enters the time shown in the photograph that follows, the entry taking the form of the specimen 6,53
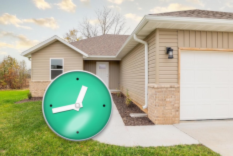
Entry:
12,43
